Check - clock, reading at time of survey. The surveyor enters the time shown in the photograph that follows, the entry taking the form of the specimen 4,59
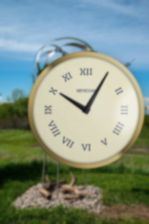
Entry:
10,05
